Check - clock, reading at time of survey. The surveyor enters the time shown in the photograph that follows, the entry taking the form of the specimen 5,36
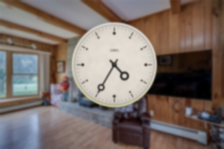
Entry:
4,35
